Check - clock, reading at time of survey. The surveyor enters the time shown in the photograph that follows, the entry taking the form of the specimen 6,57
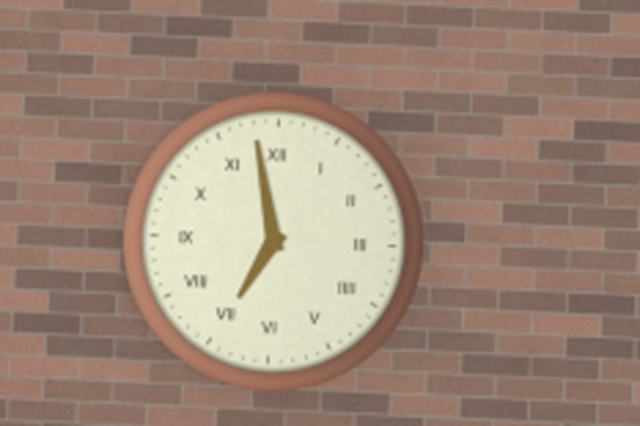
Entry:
6,58
